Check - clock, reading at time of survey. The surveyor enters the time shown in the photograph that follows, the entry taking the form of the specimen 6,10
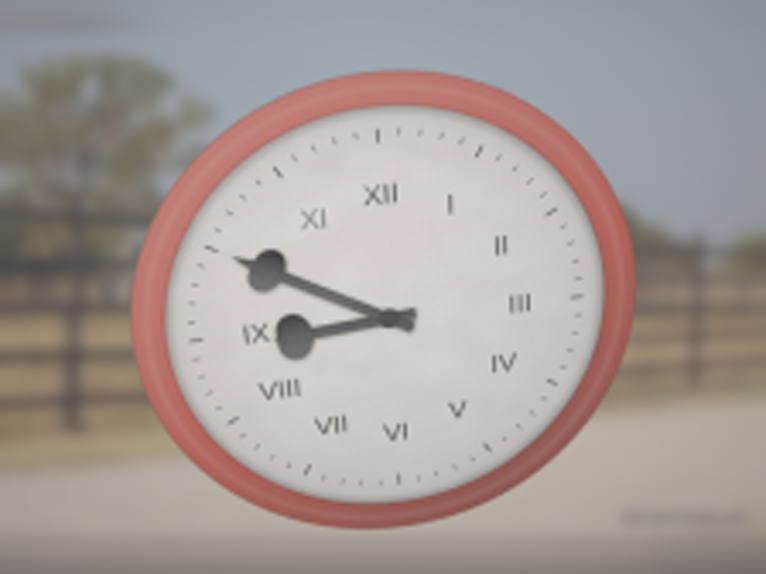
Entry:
8,50
